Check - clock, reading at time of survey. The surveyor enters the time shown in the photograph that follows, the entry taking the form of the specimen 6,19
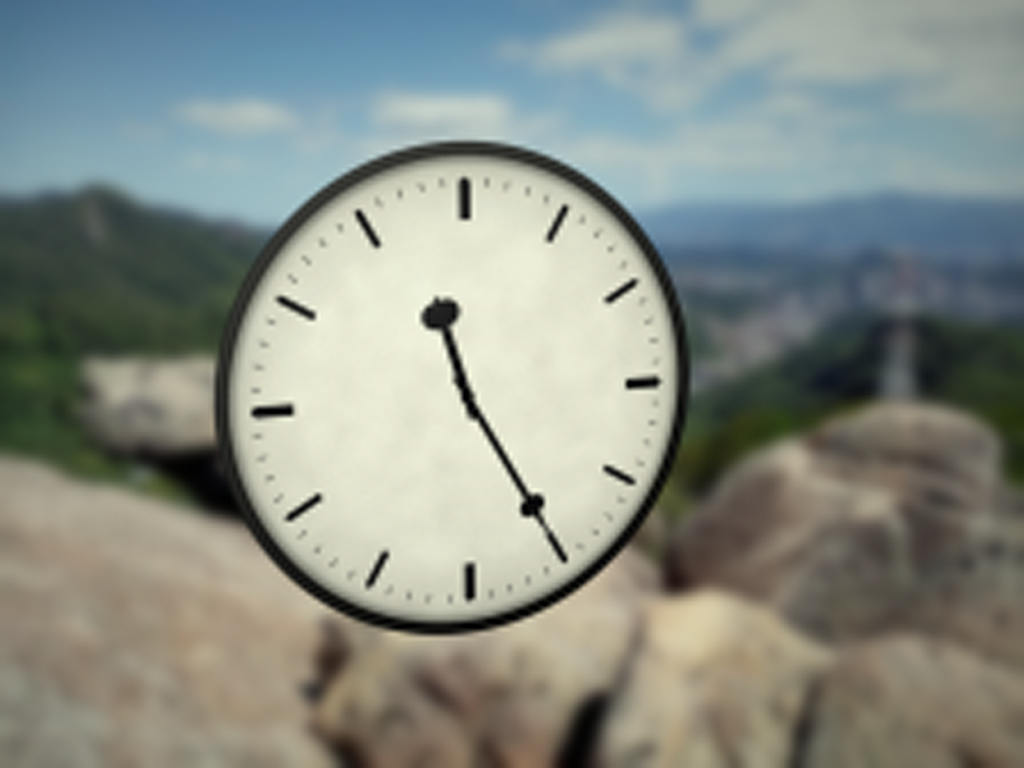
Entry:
11,25
